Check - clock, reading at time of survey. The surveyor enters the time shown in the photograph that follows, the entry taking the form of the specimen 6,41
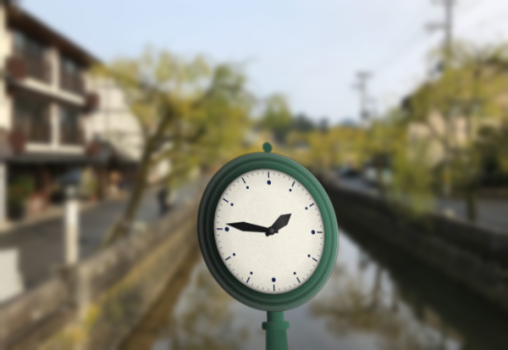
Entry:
1,46
